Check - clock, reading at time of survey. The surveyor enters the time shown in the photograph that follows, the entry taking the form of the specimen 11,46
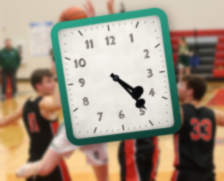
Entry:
4,24
